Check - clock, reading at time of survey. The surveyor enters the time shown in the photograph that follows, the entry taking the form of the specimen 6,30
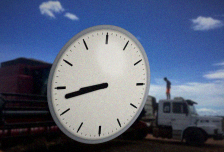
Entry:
8,43
